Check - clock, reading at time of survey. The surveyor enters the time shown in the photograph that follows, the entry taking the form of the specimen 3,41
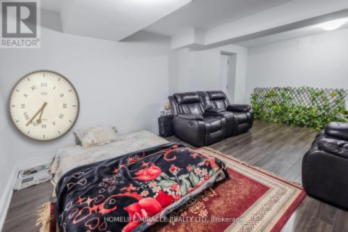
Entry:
6,37
